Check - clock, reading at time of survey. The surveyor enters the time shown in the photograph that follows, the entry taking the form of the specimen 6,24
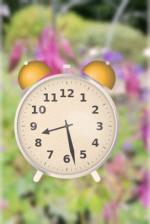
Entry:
8,28
